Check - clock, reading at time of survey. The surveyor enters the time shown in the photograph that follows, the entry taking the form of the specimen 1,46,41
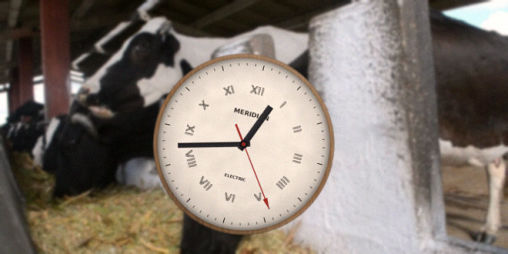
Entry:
12,42,24
